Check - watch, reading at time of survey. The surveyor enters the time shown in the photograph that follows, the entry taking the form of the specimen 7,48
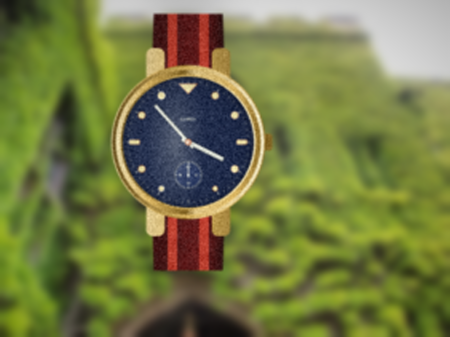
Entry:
3,53
